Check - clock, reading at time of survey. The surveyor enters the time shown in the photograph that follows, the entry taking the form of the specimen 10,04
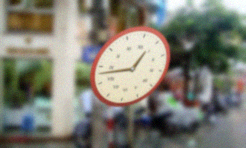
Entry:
12,43
